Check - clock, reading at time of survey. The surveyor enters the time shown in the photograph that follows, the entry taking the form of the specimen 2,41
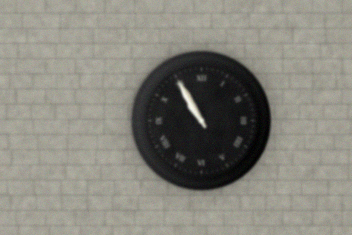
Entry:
10,55
